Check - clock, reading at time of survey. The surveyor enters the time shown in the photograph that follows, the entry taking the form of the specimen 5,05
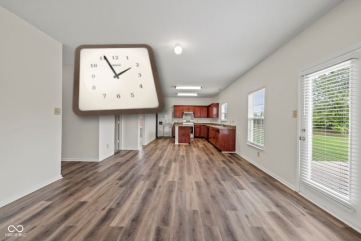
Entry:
1,56
